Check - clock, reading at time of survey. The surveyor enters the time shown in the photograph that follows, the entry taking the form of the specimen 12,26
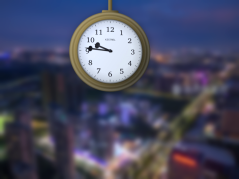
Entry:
9,46
